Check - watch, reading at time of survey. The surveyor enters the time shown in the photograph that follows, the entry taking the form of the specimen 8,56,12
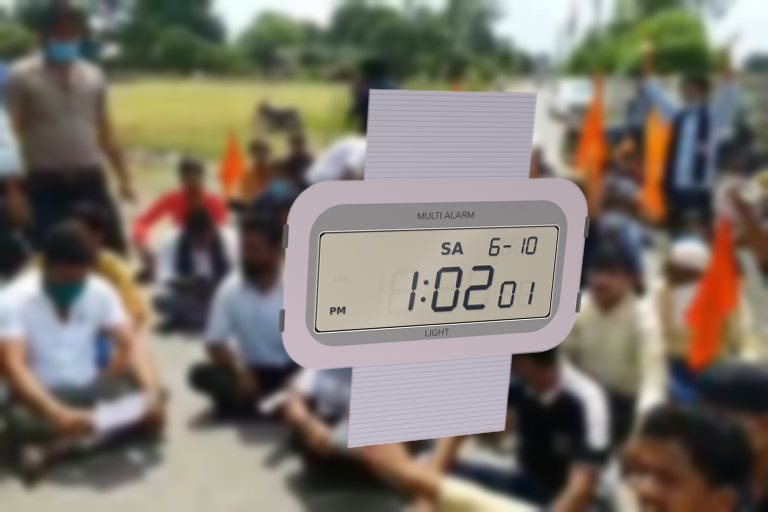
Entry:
1,02,01
